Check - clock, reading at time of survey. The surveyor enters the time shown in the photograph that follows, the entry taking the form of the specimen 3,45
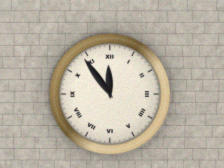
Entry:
11,54
